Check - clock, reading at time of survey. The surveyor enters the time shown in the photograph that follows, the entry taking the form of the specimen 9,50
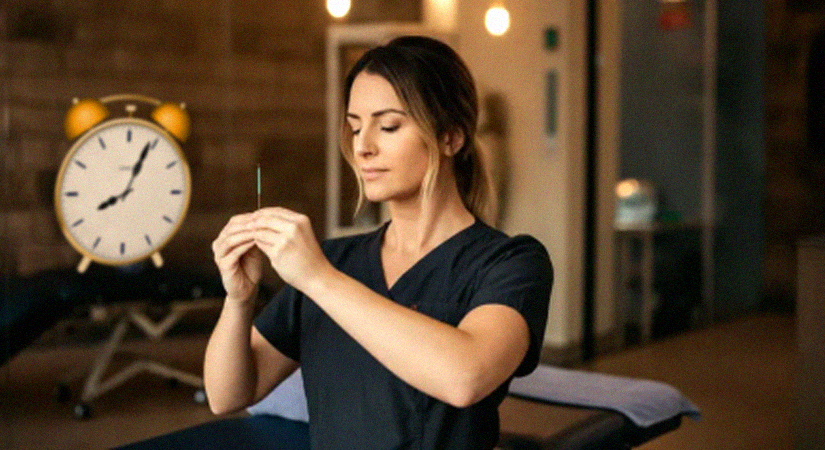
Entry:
8,04
